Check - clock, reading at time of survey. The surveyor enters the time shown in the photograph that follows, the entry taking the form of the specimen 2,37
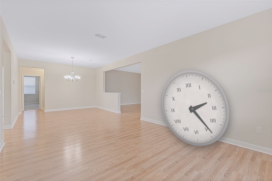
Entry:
2,24
